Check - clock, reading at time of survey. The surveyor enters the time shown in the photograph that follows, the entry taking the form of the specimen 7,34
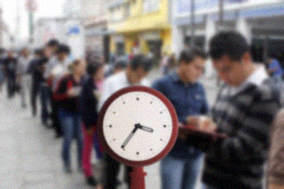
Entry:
3,36
